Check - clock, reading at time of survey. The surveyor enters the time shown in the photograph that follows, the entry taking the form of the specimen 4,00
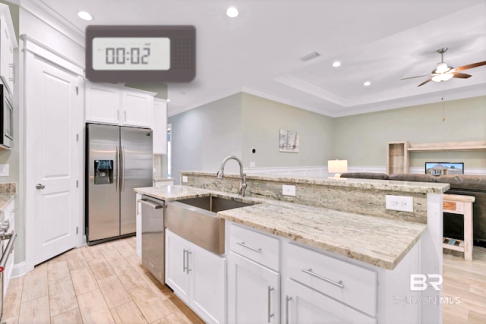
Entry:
0,02
